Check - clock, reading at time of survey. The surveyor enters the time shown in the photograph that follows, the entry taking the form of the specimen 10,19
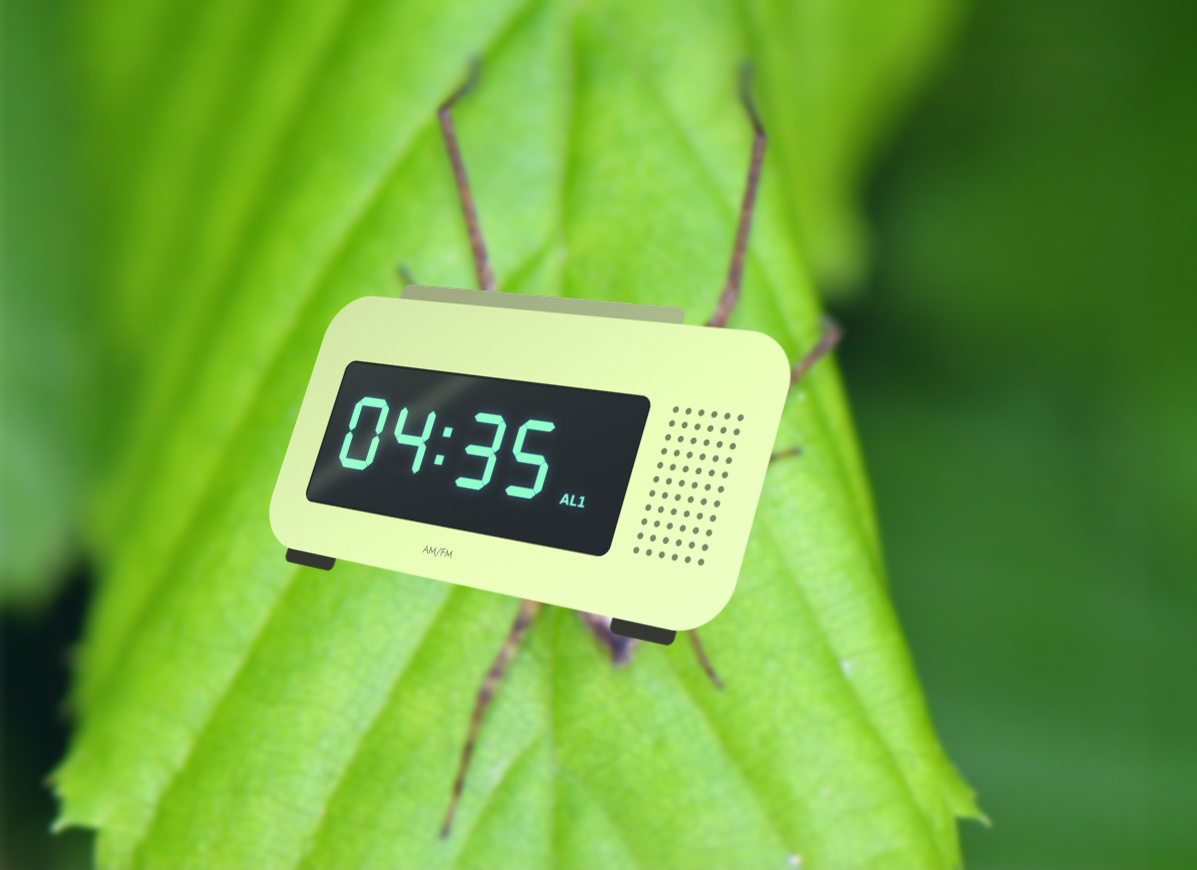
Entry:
4,35
